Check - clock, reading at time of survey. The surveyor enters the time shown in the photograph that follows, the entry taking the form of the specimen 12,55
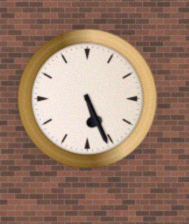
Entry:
5,26
